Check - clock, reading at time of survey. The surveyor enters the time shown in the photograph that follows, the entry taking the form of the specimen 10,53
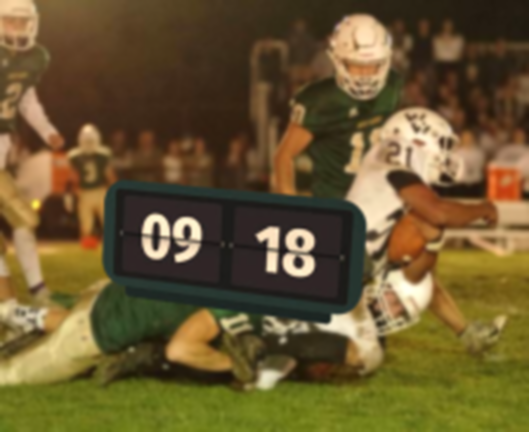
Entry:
9,18
